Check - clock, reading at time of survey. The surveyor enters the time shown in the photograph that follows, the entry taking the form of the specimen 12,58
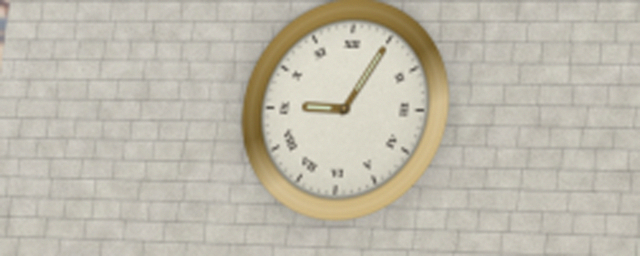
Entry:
9,05
